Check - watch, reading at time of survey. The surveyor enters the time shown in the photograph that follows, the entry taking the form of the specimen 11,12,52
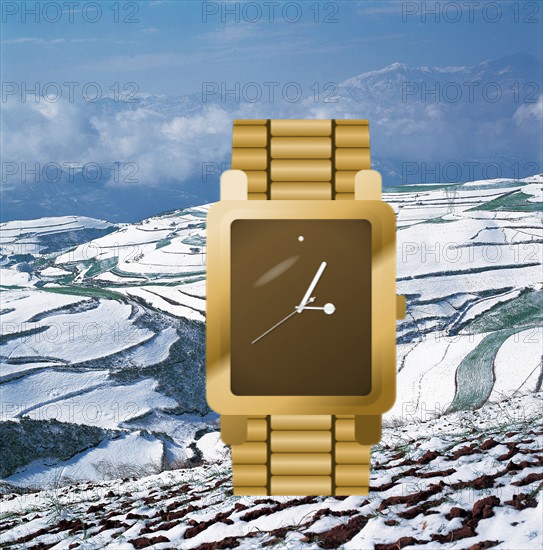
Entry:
3,04,39
